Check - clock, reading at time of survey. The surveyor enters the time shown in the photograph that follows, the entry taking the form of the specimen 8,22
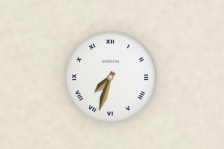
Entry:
7,33
